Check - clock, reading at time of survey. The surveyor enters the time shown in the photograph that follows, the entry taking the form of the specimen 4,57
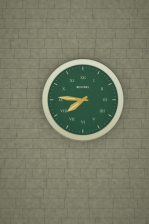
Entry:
7,46
